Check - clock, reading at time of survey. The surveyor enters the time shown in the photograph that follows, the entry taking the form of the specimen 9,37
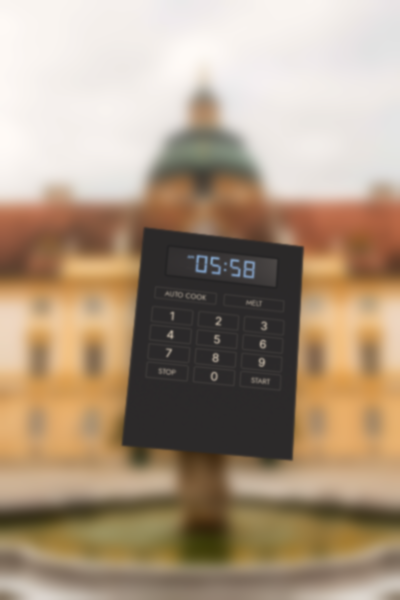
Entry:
5,58
